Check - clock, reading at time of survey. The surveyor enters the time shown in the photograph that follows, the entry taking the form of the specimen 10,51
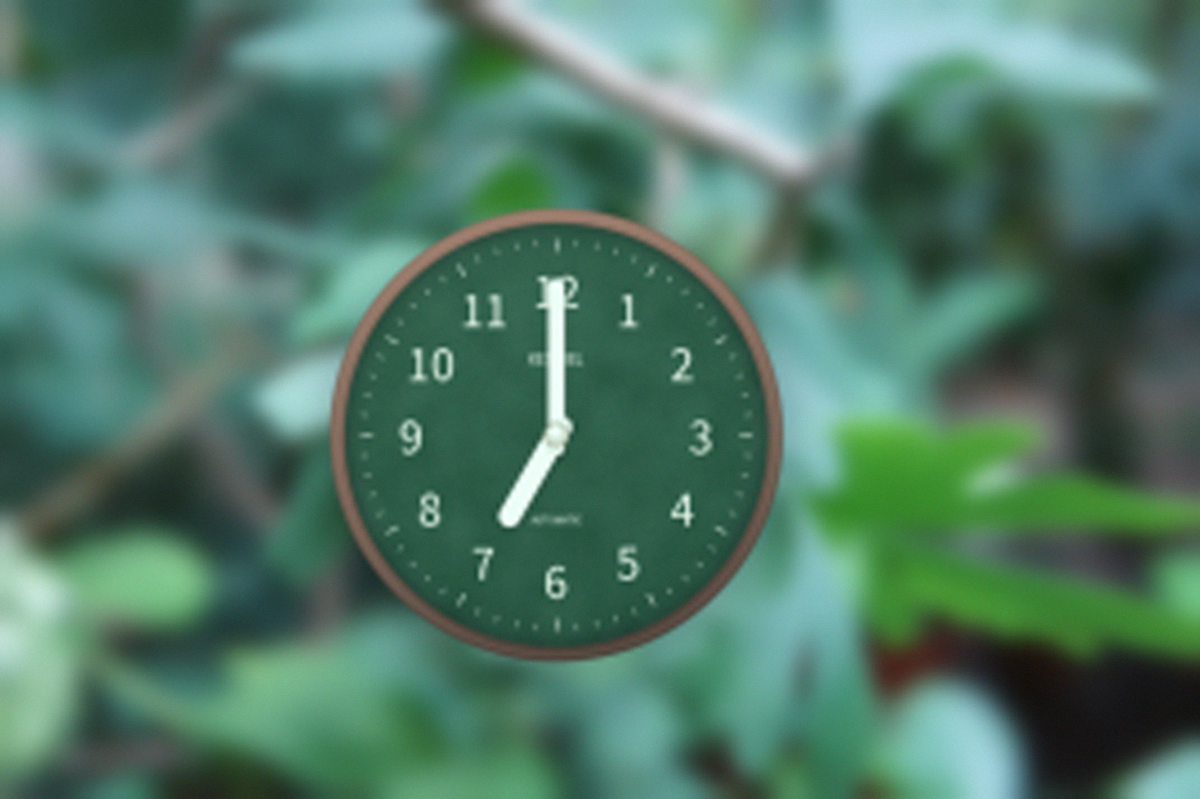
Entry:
7,00
